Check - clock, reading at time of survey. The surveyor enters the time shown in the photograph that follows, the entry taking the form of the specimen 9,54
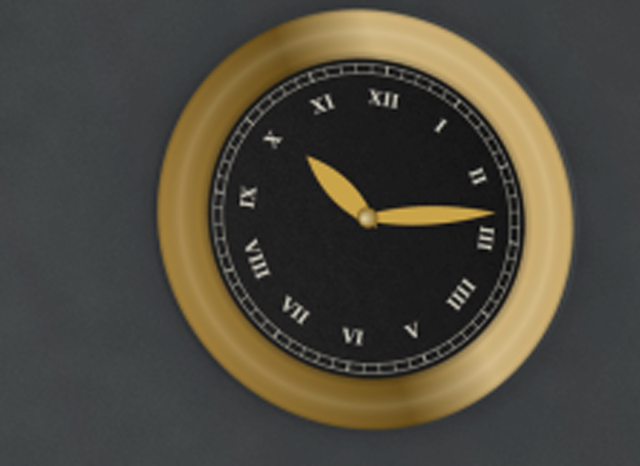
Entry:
10,13
